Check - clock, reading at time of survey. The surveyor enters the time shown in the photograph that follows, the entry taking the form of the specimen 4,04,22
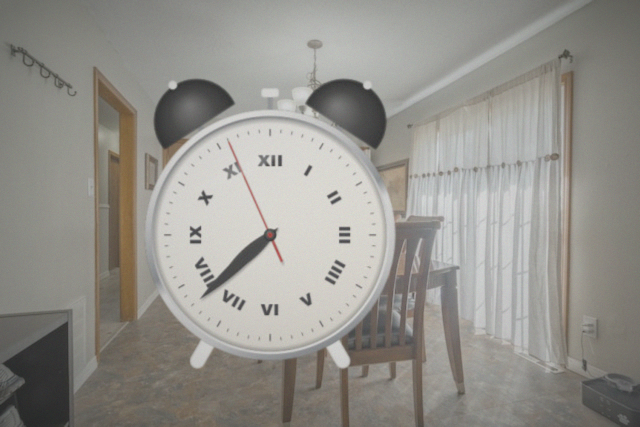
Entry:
7,37,56
